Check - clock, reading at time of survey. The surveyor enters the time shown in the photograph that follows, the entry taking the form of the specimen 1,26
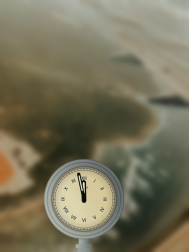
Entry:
11,58
